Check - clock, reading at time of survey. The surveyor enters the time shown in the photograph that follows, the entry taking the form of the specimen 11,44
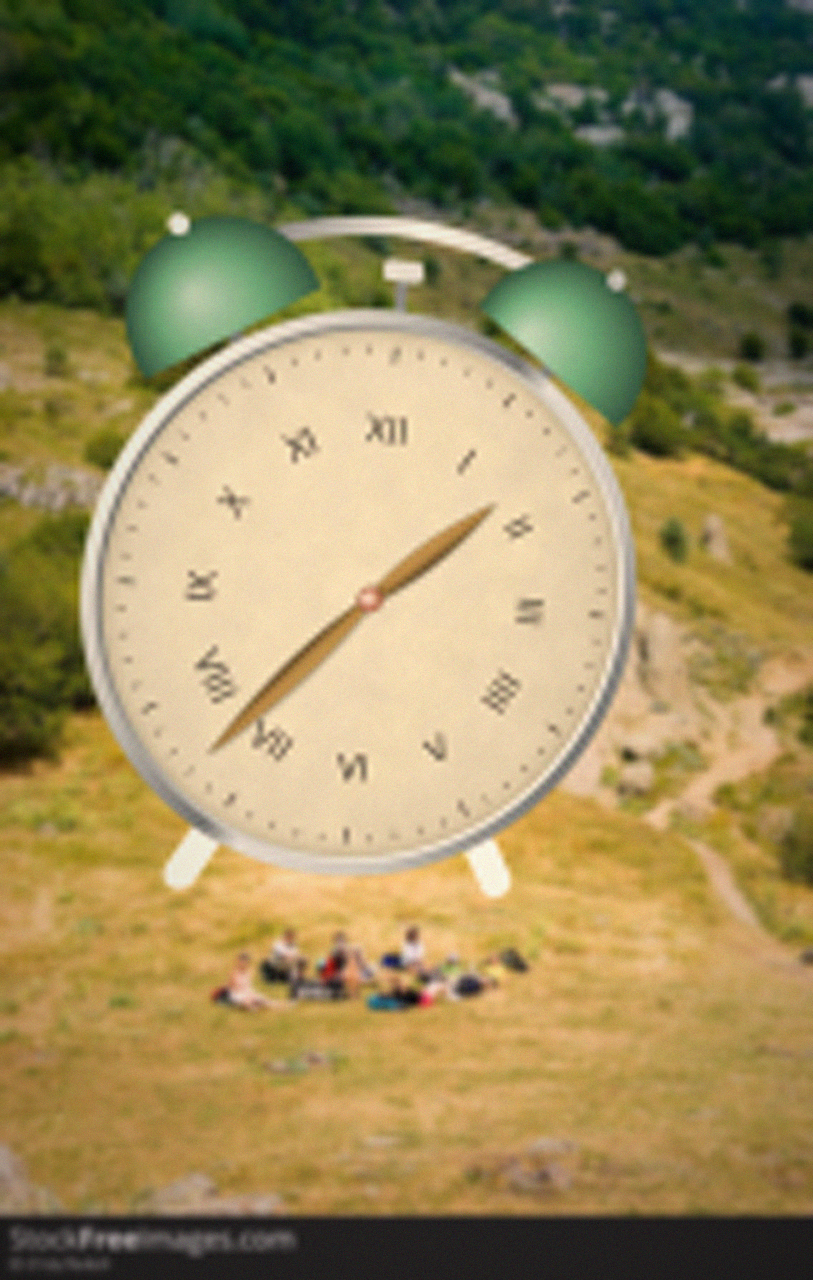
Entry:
1,37
